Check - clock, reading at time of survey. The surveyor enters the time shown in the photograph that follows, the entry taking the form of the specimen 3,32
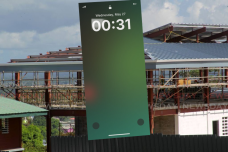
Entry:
0,31
